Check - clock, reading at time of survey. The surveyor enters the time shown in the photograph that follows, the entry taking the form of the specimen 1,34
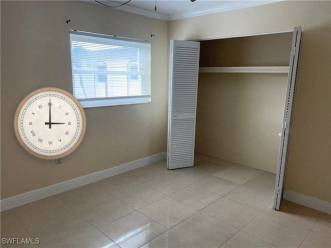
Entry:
3,00
